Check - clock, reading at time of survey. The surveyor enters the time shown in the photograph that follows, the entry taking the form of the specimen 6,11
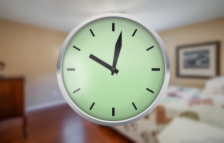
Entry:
10,02
